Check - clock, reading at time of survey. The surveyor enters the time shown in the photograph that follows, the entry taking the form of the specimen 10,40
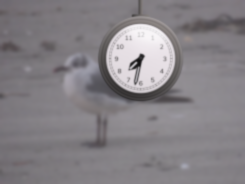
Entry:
7,32
